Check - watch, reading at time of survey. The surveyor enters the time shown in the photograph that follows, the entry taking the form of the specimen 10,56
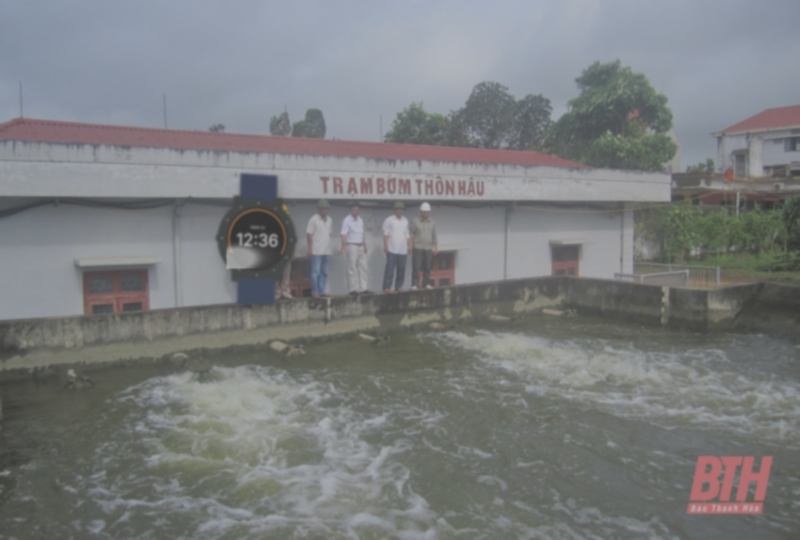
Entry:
12,36
